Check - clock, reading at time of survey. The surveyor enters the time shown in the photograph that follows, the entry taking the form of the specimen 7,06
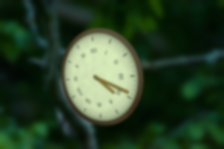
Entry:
4,19
